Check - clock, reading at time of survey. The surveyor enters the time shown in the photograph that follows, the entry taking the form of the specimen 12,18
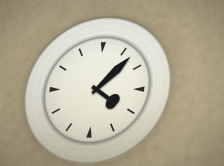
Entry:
4,07
